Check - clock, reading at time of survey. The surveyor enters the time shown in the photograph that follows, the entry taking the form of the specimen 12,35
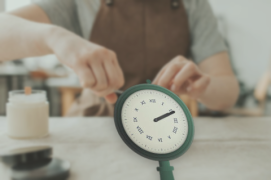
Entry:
2,11
